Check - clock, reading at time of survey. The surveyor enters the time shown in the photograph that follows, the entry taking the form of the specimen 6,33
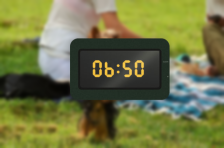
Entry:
6,50
